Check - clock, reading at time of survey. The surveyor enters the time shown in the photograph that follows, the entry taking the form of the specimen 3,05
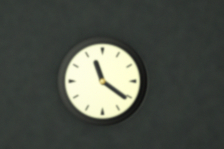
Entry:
11,21
